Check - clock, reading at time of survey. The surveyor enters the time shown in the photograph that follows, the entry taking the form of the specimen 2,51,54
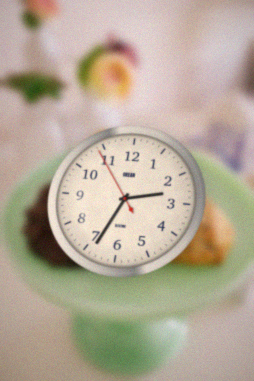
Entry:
2,33,54
